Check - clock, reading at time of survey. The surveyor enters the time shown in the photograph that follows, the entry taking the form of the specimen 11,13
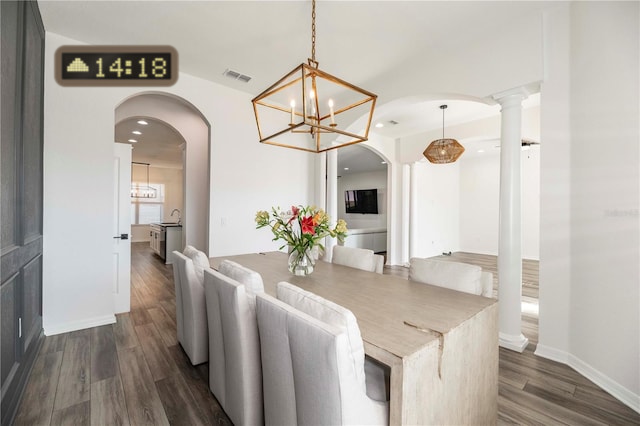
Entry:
14,18
